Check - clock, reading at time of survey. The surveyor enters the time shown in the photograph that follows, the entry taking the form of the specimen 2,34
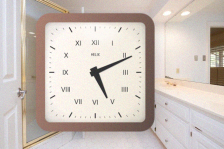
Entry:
5,11
